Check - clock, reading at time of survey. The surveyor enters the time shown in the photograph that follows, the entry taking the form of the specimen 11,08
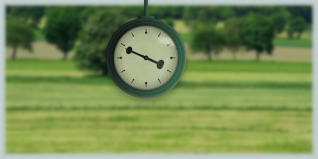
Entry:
3,49
